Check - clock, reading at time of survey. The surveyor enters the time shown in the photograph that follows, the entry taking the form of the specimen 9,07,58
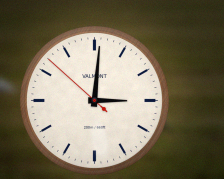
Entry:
3,00,52
